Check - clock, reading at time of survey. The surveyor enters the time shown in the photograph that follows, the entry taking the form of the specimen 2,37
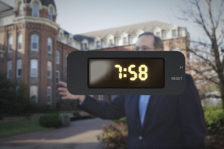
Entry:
7,58
